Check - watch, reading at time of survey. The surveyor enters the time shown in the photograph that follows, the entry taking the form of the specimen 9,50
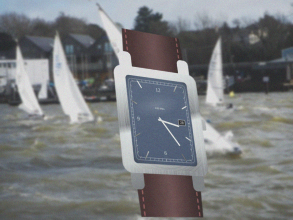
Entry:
3,24
